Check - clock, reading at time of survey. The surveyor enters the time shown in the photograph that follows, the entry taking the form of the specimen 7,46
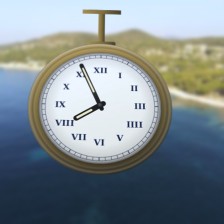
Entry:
7,56
